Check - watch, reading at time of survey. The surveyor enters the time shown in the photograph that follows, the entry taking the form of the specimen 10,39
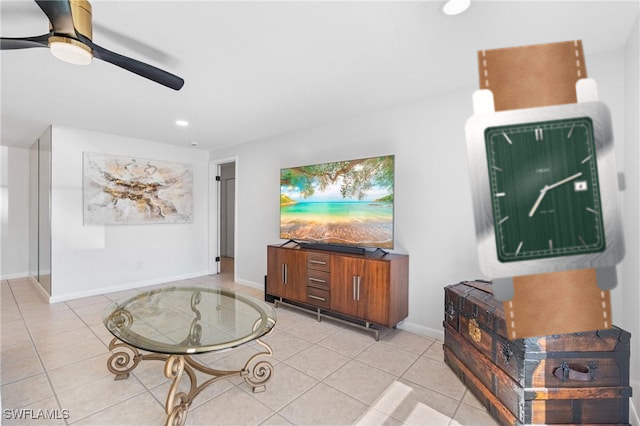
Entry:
7,12
